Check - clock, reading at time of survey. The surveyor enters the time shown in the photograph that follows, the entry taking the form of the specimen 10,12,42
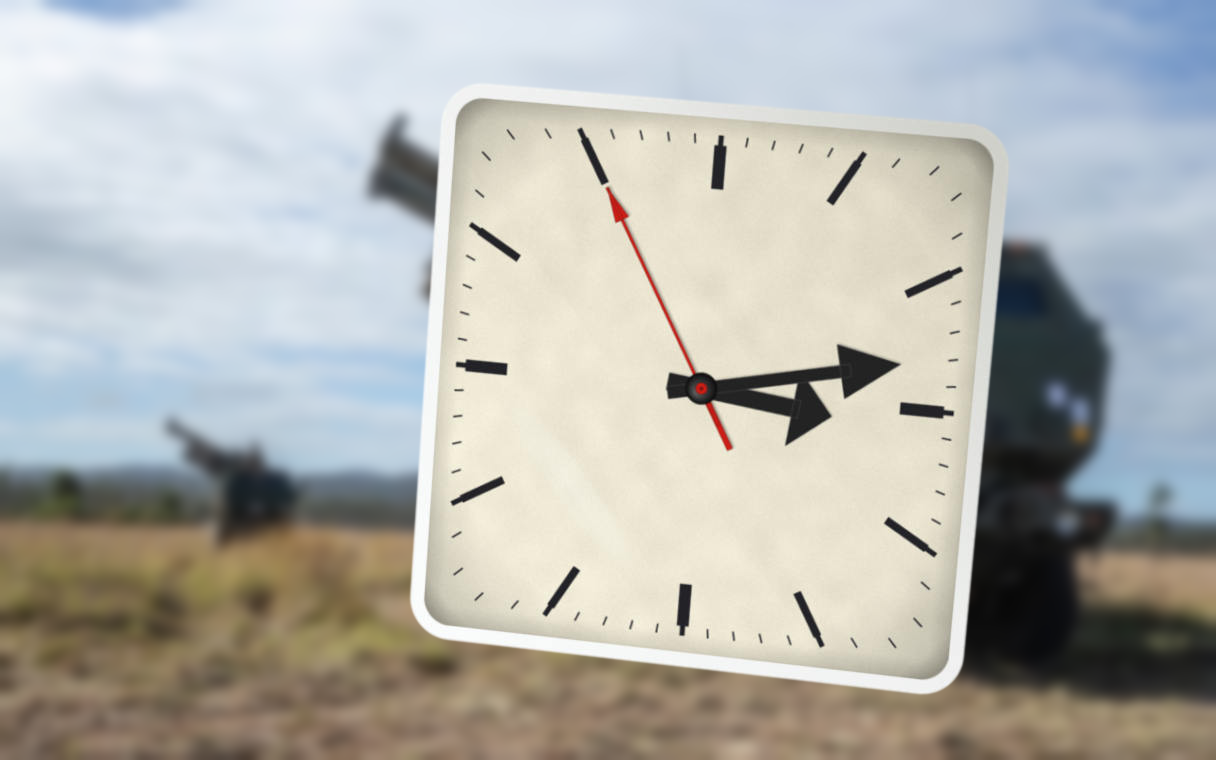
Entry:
3,12,55
